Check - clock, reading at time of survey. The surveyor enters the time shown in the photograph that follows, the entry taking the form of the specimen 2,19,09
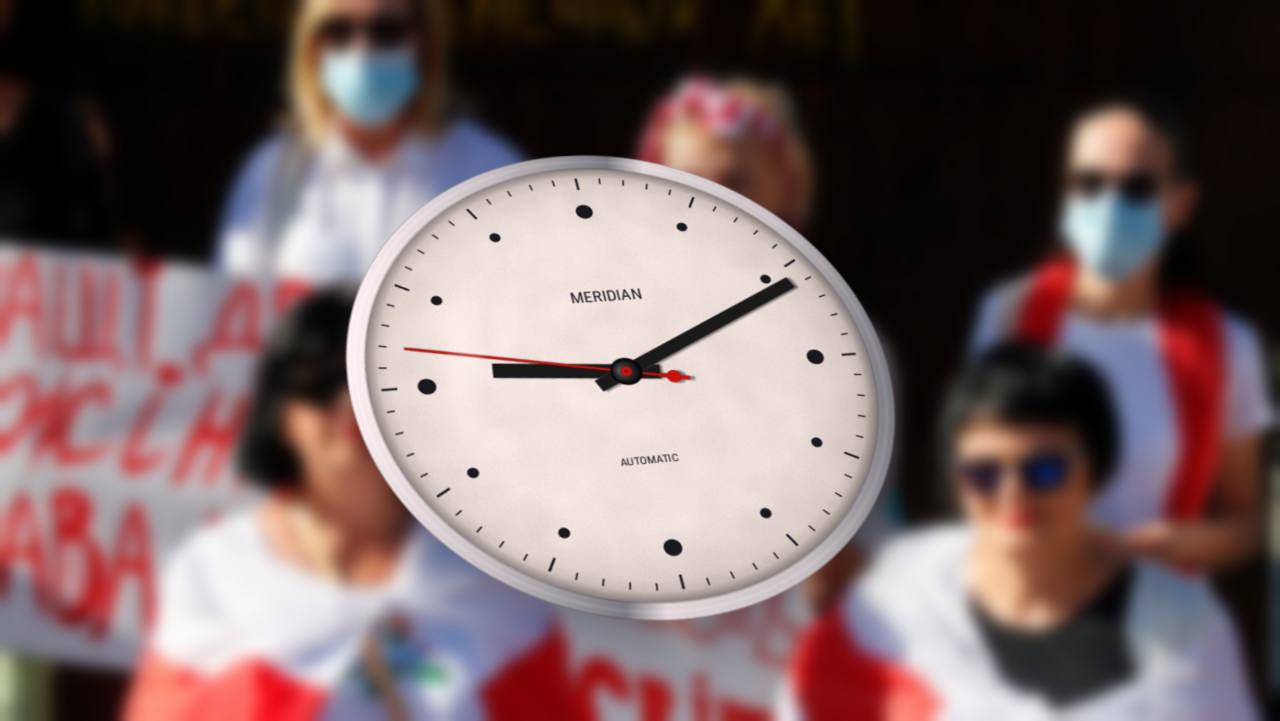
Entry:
9,10,47
